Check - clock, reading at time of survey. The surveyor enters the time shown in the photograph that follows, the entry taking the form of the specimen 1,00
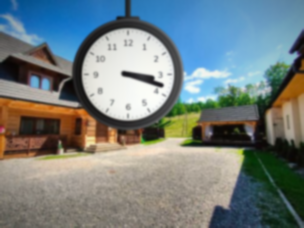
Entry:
3,18
